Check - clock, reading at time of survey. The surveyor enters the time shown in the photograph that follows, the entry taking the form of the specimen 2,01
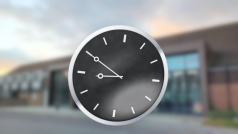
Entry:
8,50
